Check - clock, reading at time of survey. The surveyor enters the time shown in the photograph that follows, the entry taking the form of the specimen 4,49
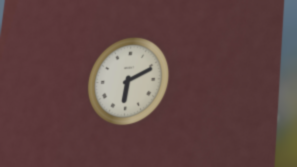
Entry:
6,11
